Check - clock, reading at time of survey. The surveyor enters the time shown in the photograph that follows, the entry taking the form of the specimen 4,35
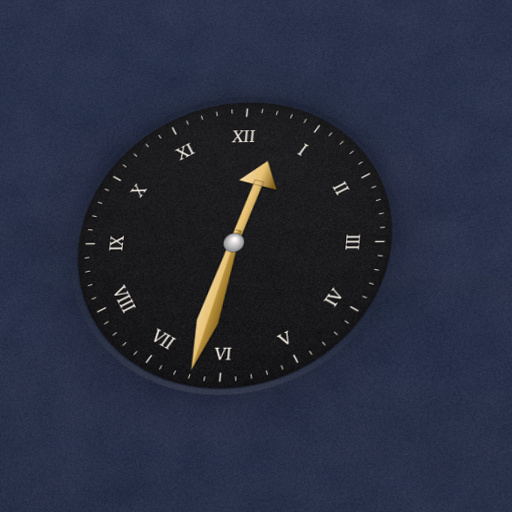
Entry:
12,32
